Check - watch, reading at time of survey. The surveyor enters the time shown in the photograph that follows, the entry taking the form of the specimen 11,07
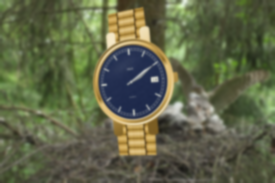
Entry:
2,10
